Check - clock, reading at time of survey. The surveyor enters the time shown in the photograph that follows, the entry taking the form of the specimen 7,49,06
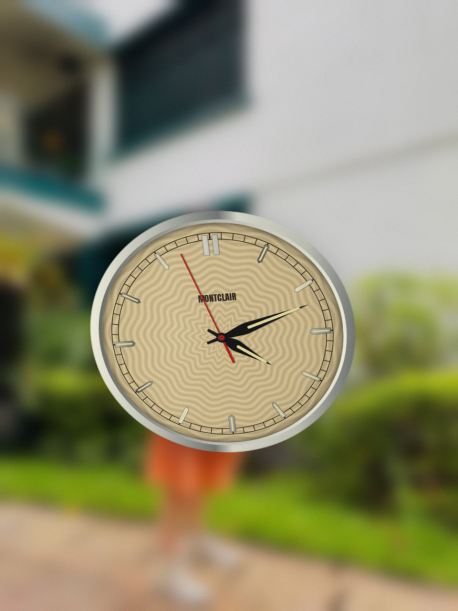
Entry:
4,11,57
